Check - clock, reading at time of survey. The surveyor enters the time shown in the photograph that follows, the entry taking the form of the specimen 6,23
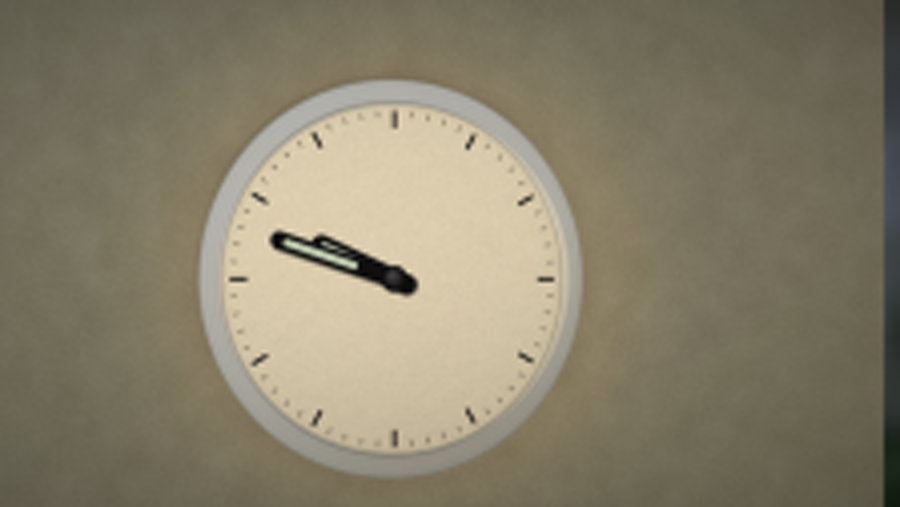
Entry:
9,48
